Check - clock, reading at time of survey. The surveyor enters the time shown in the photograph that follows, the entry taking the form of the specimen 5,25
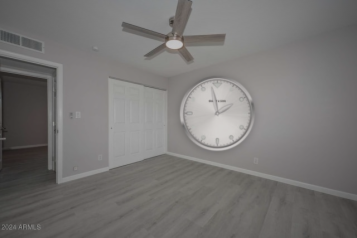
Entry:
1,58
